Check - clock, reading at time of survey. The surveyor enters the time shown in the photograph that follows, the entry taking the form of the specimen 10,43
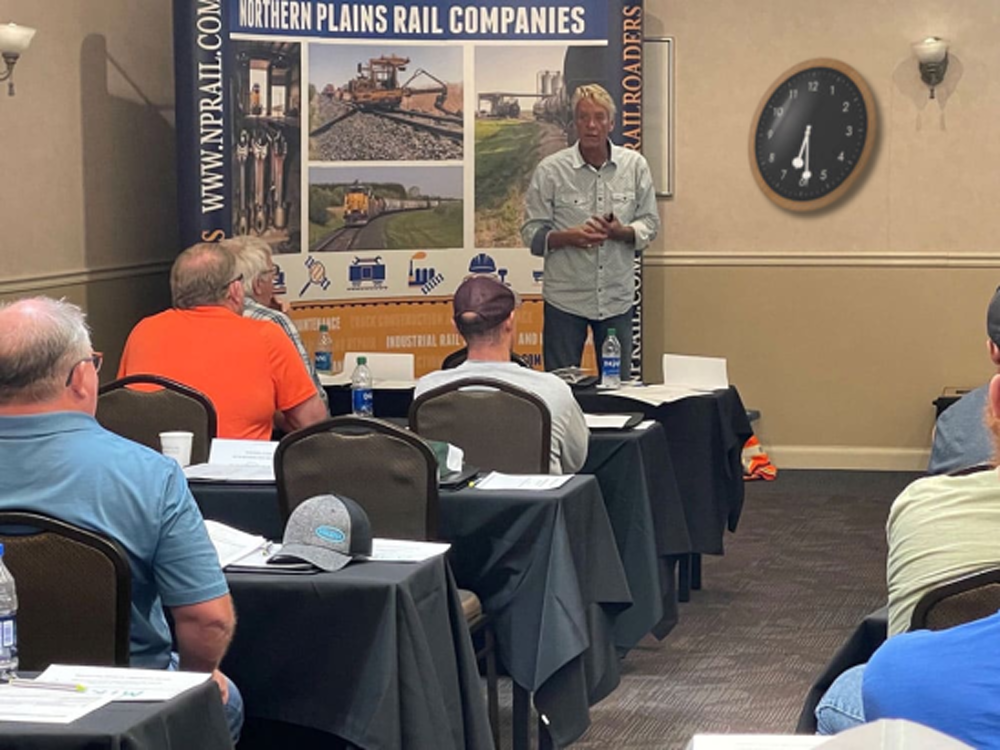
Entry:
6,29
